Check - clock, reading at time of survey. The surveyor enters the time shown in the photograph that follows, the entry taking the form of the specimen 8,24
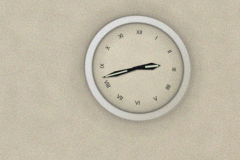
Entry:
2,42
